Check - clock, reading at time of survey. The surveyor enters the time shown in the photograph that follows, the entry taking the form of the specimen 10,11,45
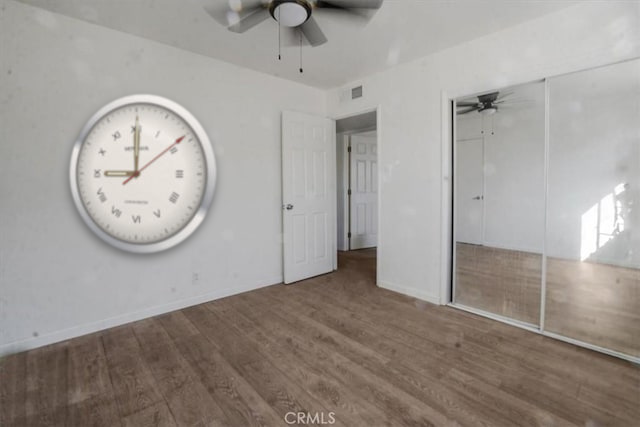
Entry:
9,00,09
